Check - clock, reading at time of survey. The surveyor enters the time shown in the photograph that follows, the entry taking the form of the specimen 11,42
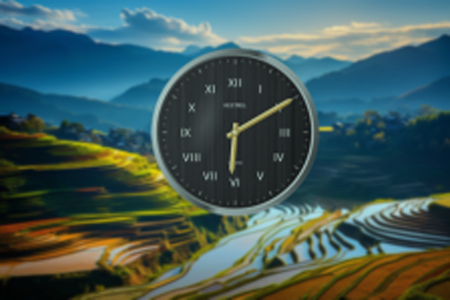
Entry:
6,10
